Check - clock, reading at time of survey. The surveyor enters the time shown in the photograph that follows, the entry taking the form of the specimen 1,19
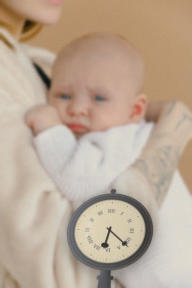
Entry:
6,22
